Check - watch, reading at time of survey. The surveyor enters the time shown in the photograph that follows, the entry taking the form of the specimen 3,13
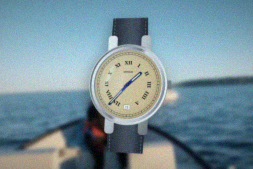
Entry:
1,37
